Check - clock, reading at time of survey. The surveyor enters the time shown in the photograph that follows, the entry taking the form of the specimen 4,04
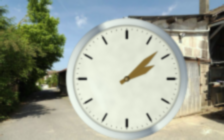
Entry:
2,08
